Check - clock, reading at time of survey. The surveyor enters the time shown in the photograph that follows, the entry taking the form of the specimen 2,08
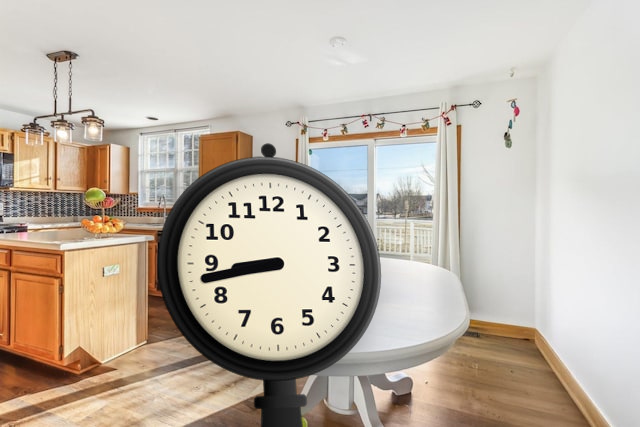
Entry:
8,43
